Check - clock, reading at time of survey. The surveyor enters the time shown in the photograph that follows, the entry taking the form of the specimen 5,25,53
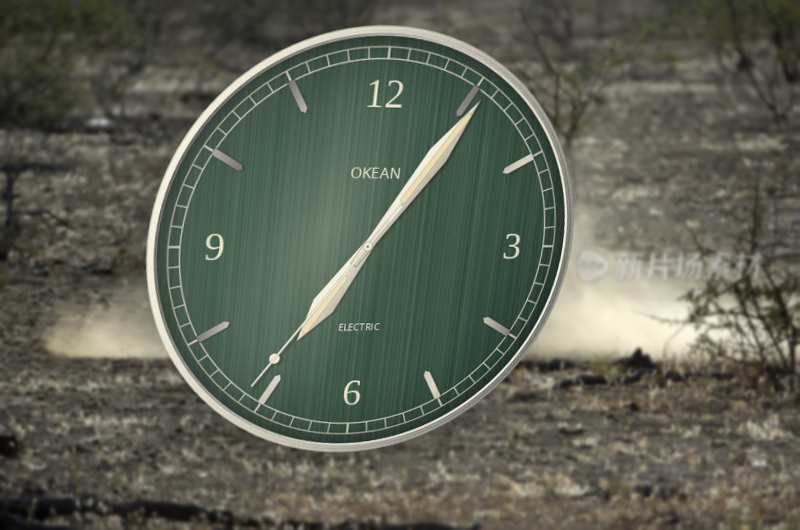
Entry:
7,05,36
